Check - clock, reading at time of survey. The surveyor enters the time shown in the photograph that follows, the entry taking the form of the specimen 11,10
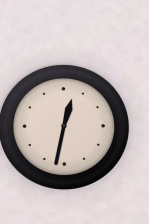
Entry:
12,32
